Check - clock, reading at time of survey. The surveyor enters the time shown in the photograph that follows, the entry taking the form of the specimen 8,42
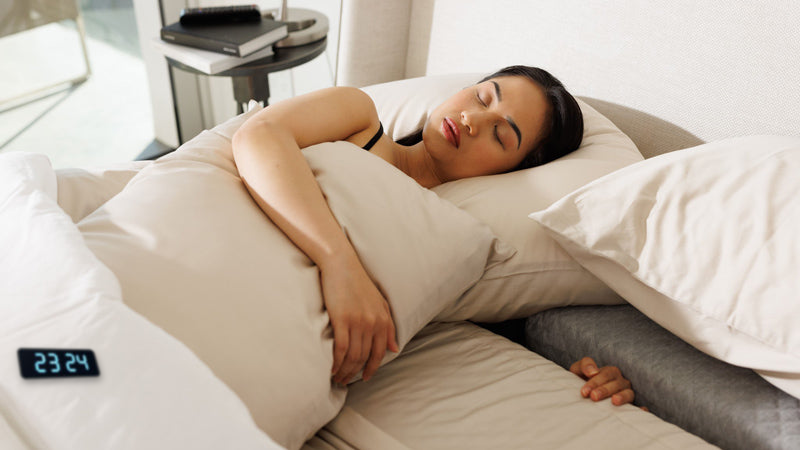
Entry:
23,24
